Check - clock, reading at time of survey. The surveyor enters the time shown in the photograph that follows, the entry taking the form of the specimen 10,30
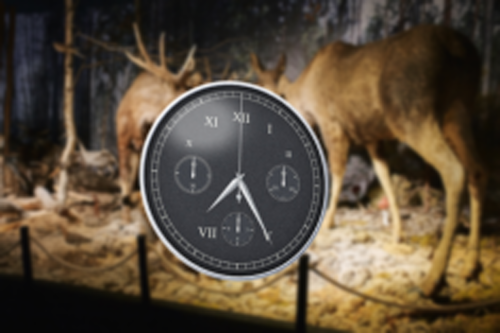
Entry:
7,25
